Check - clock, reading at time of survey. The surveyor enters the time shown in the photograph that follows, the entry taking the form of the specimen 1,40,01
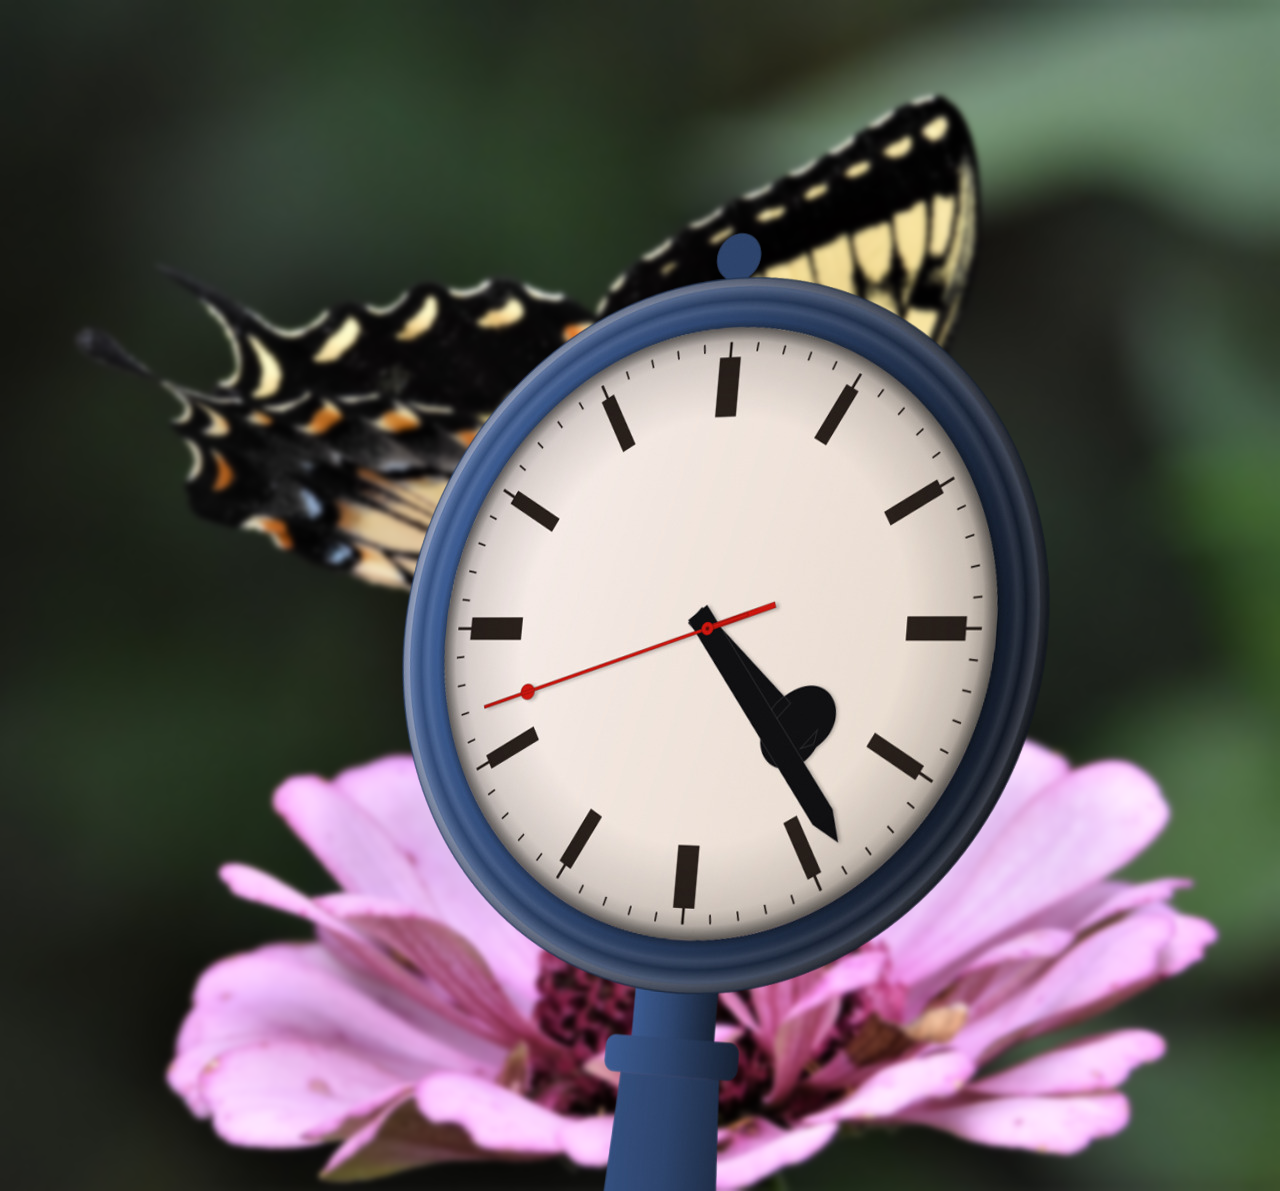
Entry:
4,23,42
